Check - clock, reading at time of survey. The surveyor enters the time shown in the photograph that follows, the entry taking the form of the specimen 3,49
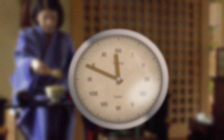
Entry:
11,49
